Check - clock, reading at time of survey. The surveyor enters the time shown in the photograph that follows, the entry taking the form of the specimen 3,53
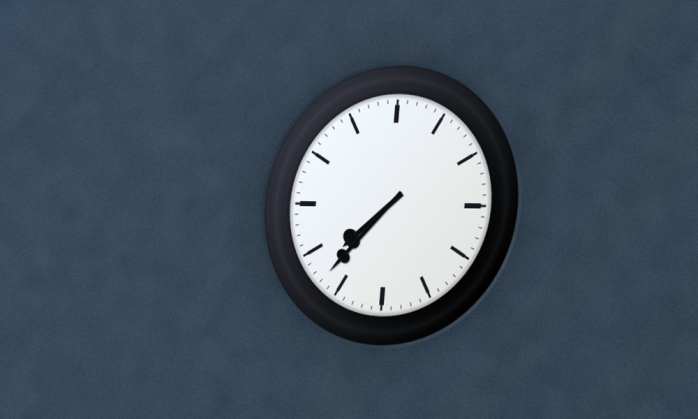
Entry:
7,37
